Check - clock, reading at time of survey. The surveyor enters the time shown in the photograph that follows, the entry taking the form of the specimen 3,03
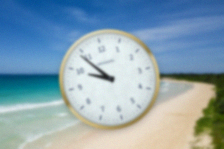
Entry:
9,54
